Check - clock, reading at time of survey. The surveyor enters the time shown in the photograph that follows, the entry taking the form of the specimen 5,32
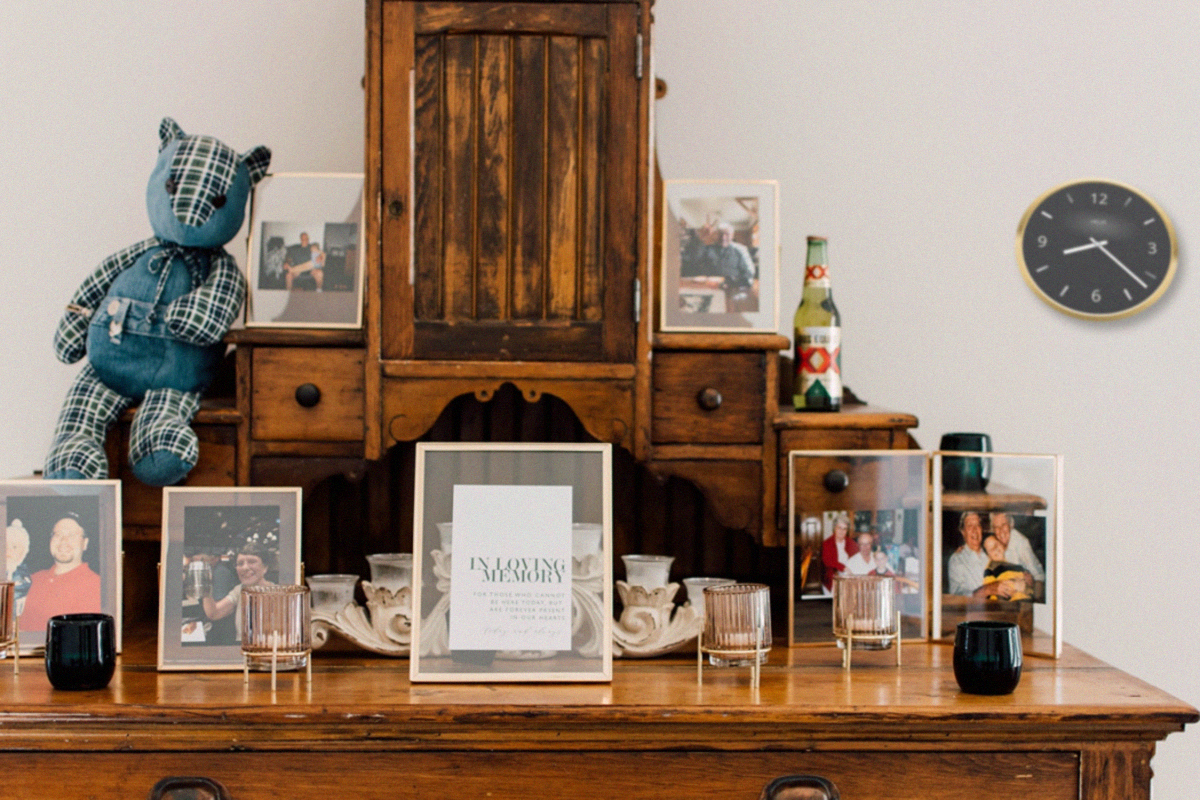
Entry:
8,22
